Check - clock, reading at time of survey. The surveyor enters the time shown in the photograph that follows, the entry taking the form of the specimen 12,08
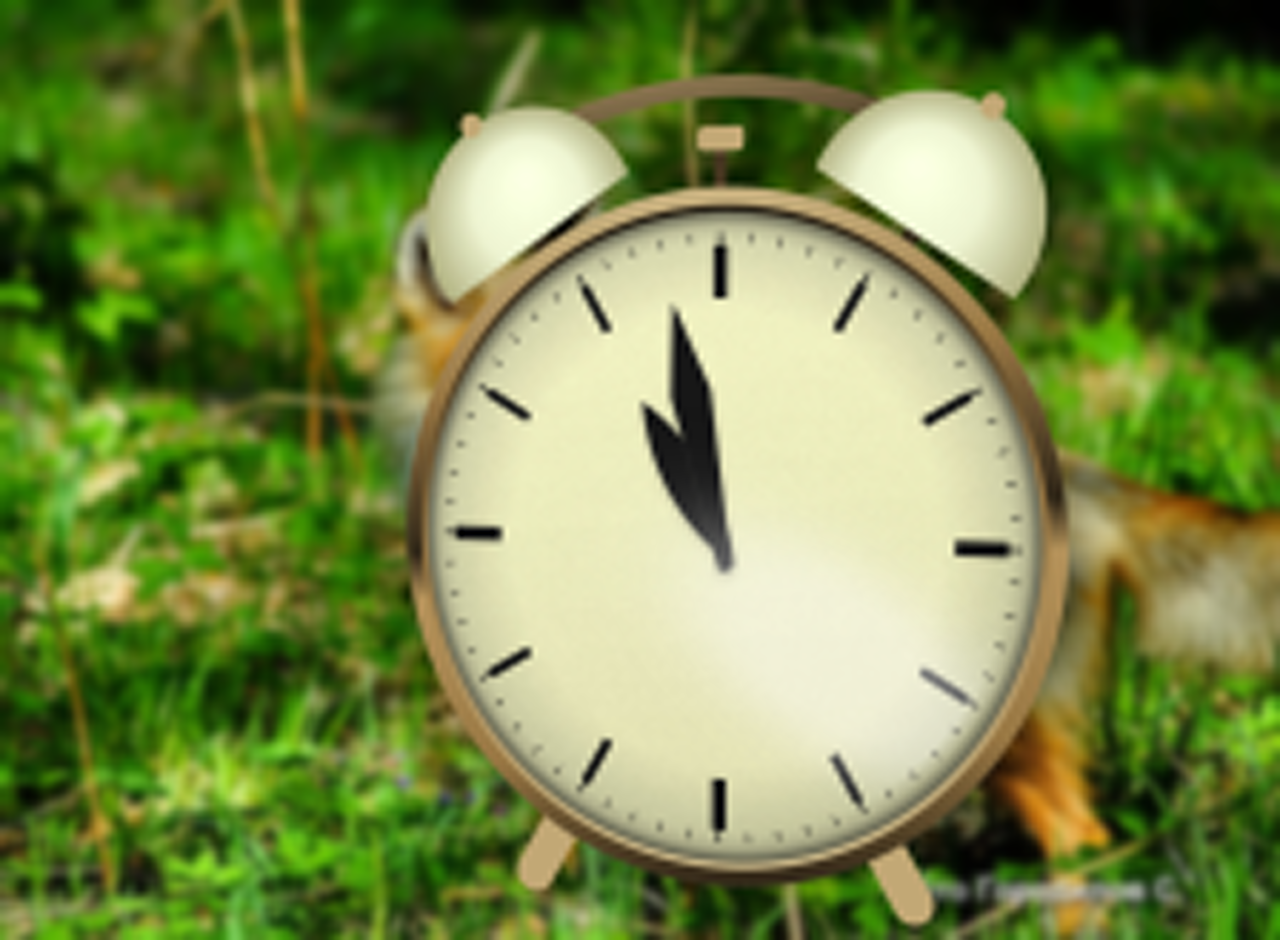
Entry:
10,58
